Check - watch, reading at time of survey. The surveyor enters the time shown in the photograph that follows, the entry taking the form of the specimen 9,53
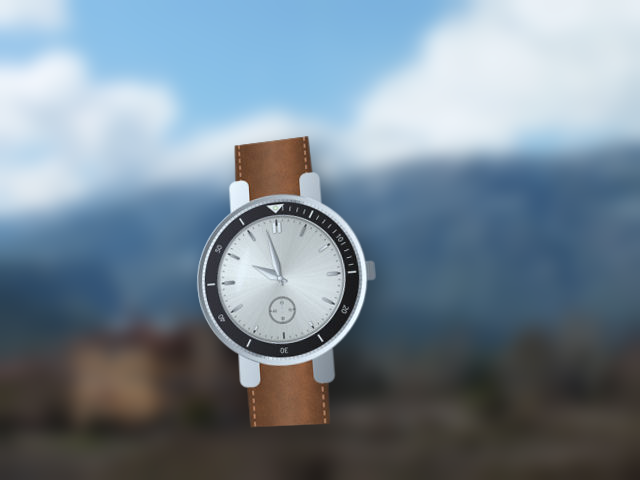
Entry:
9,58
